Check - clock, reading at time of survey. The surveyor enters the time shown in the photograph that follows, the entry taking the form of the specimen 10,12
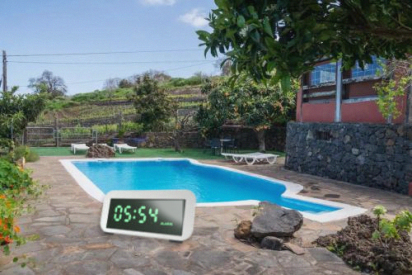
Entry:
5,54
